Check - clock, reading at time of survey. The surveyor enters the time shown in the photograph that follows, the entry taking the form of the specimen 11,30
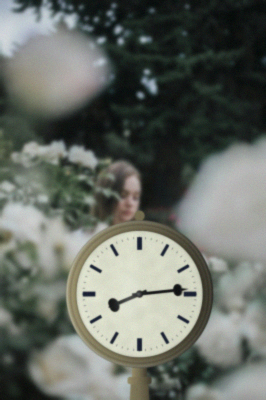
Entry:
8,14
